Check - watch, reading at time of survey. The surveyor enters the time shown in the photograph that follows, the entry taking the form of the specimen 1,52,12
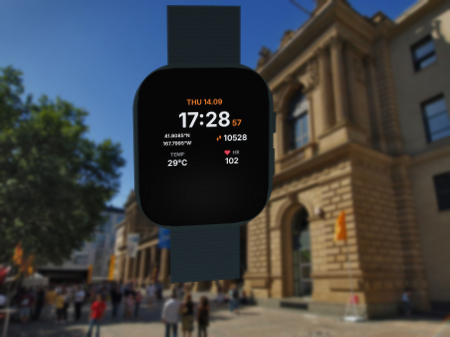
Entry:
17,28,57
